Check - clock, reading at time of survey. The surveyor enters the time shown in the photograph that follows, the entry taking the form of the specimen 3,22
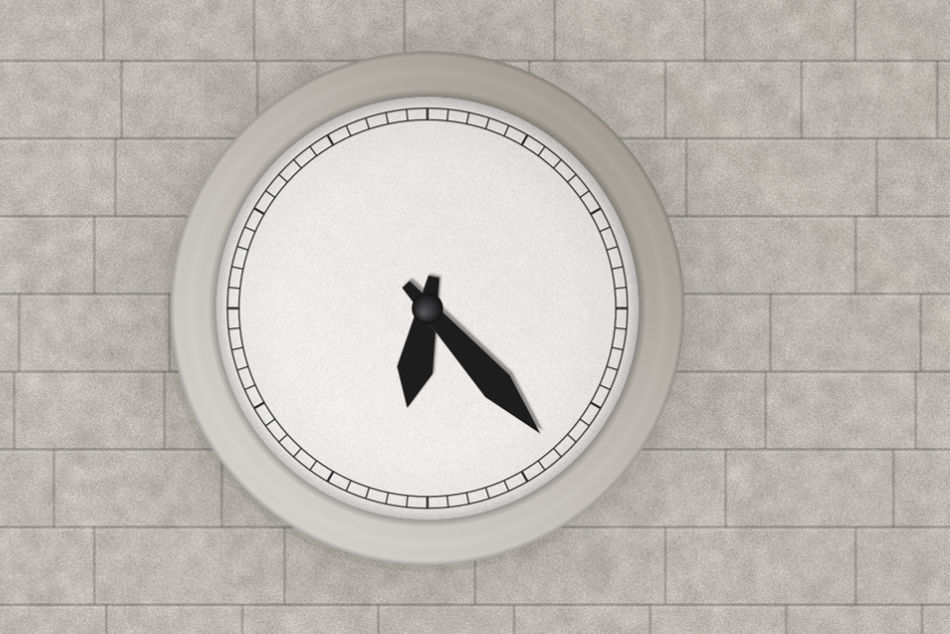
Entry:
6,23
